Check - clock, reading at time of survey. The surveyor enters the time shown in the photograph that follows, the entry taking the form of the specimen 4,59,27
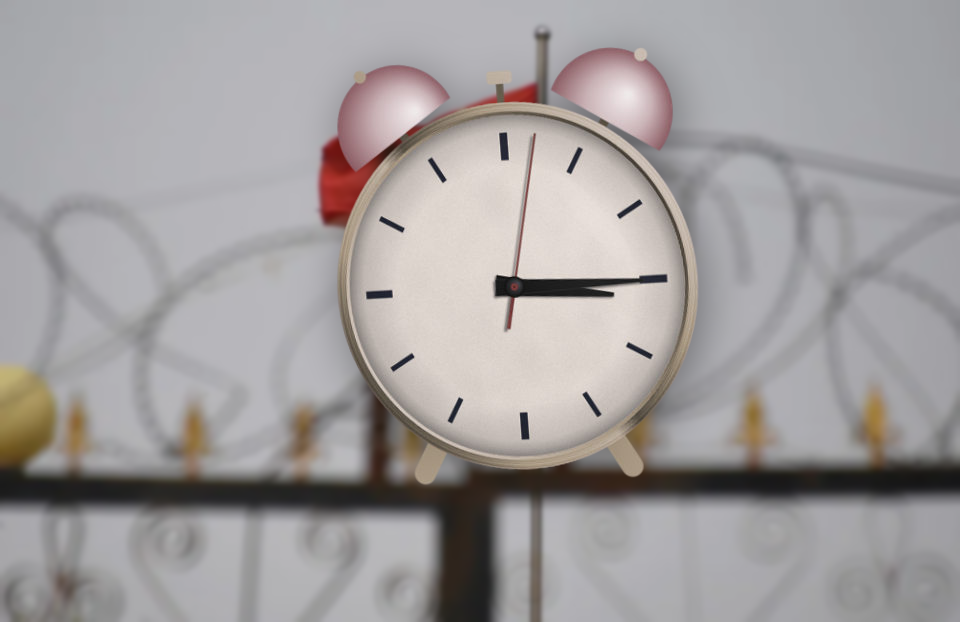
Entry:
3,15,02
